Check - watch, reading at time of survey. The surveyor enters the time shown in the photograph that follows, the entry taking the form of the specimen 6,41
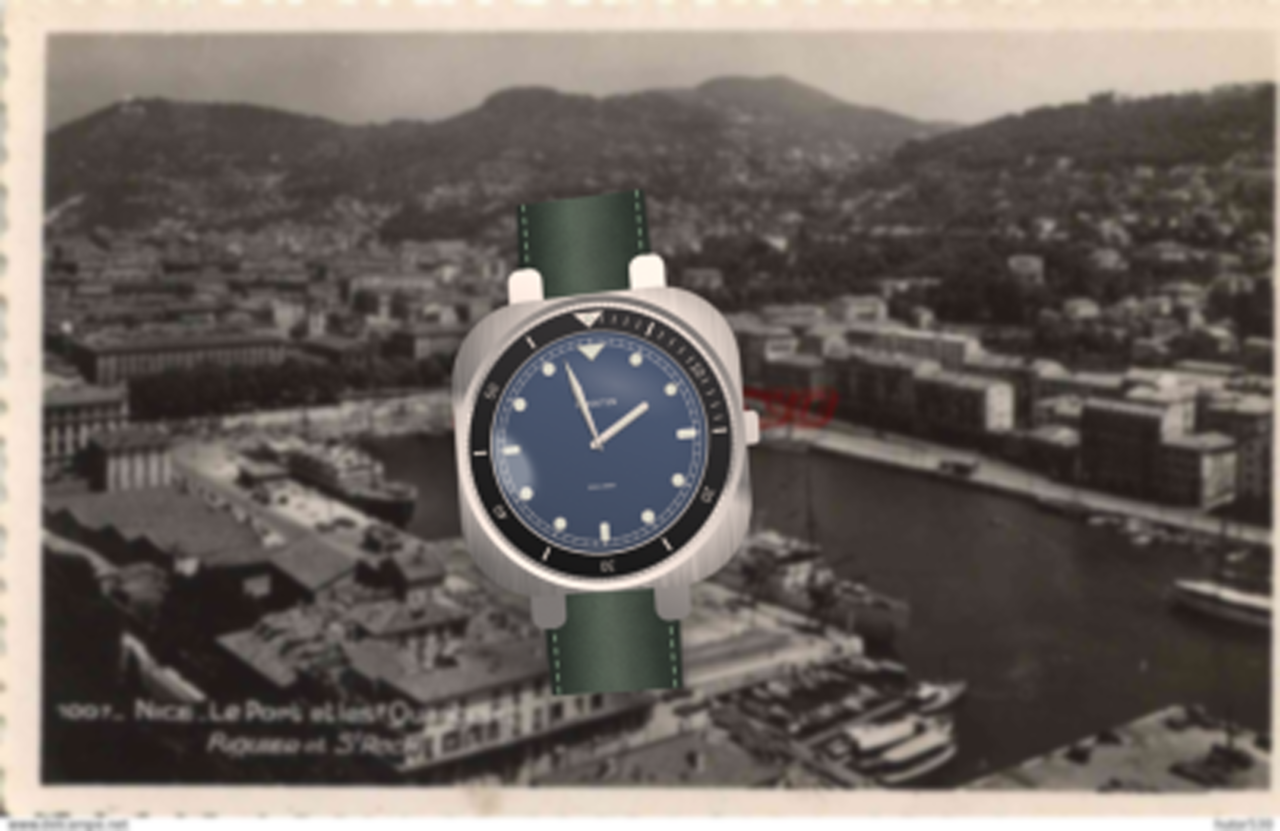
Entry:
1,57
